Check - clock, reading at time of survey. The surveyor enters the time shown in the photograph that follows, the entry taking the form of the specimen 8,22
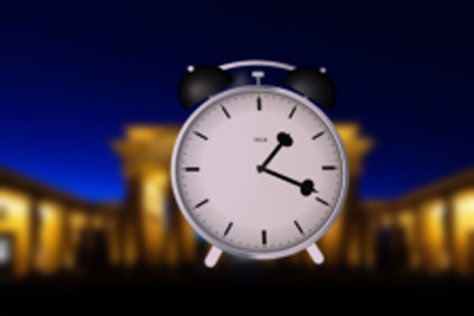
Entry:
1,19
